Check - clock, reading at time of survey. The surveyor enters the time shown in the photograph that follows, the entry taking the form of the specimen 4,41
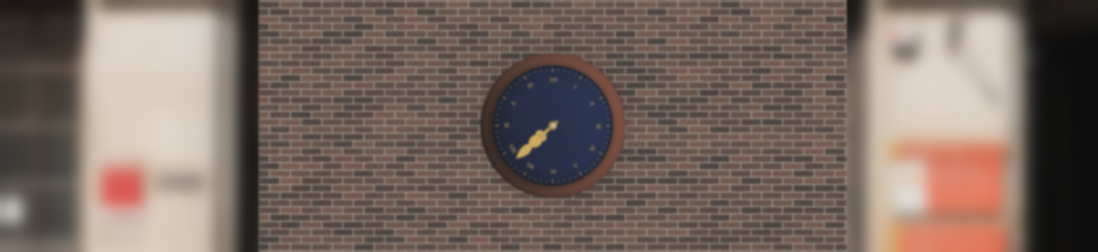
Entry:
7,38
